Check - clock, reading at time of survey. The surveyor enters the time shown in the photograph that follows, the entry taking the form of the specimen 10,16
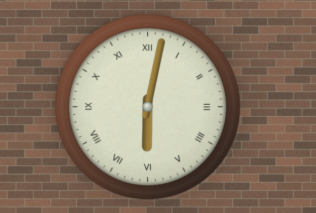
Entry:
6,02
